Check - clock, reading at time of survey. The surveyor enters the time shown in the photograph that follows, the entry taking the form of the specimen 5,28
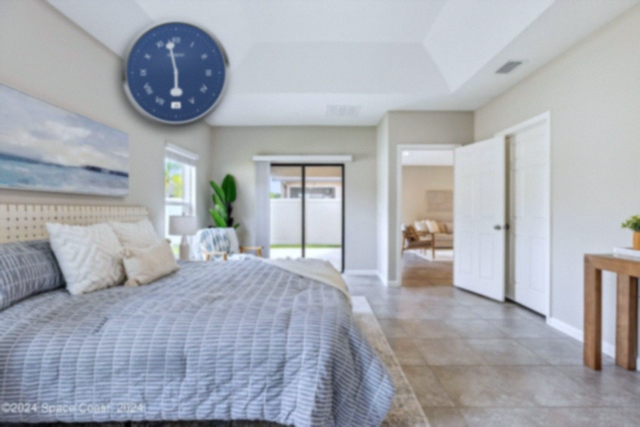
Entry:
5,58
